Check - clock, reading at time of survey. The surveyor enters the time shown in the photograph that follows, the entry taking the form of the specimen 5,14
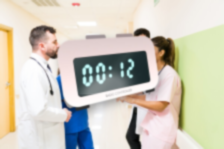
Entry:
0,12
